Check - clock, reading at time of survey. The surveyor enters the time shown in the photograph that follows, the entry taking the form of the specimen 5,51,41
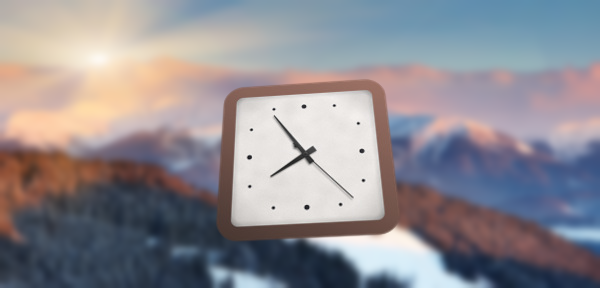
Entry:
7,54,23
